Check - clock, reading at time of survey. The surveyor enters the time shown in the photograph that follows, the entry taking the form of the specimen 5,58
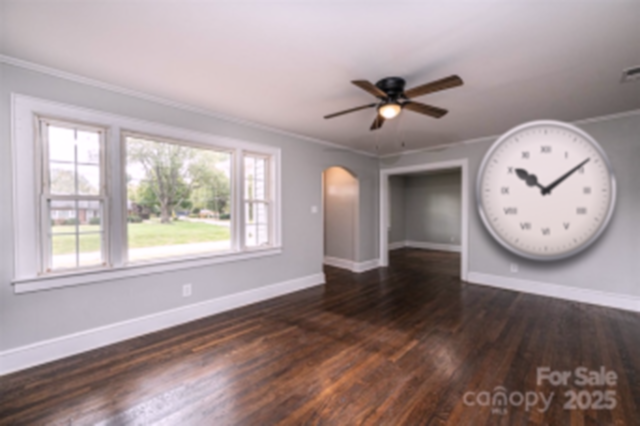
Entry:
10,09
